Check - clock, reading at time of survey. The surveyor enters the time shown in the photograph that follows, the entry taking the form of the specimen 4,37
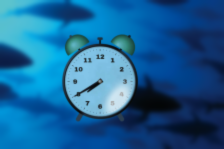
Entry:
7,40
